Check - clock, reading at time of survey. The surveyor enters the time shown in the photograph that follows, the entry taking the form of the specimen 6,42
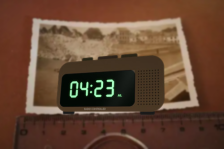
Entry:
4,23
